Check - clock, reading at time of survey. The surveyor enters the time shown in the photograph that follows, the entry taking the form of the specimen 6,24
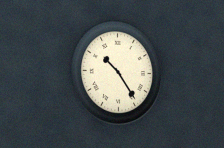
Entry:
10,24
